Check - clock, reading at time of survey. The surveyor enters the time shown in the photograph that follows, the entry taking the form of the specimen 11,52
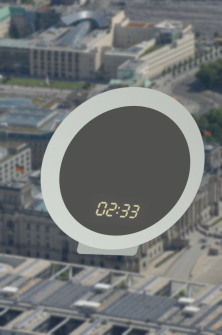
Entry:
2,33
